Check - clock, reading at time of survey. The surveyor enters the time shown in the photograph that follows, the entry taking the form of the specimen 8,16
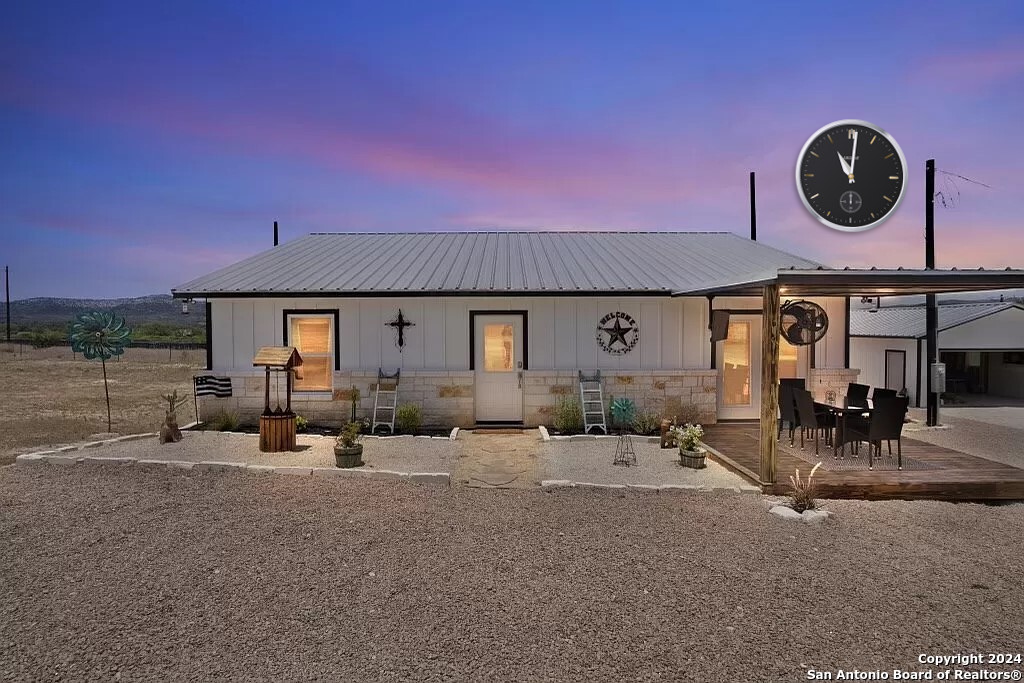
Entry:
11,01
